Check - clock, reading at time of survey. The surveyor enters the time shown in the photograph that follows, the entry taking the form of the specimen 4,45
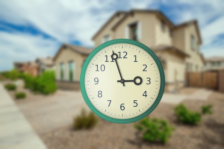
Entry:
2,57
